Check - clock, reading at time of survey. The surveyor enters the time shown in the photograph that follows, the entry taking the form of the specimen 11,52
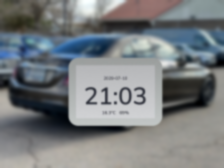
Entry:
21,03
